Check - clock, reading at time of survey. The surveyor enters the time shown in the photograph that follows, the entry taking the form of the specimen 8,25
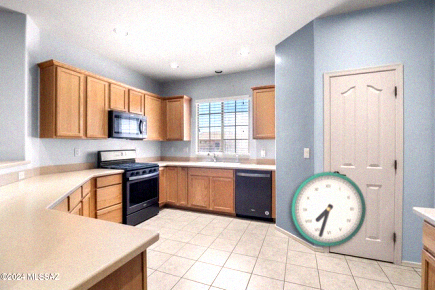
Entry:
7,33
